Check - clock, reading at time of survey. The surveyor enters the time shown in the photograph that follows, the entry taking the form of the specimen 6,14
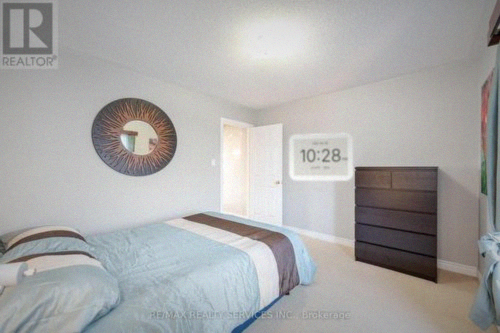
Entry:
10,28
